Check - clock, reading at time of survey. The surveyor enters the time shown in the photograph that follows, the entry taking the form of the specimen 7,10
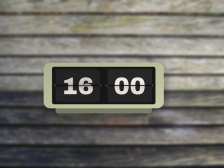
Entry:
16,00
